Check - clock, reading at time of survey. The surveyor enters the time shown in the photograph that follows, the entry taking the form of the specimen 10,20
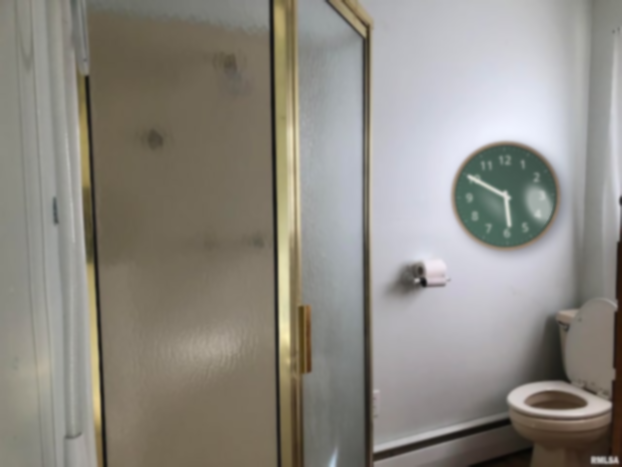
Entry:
5,50
